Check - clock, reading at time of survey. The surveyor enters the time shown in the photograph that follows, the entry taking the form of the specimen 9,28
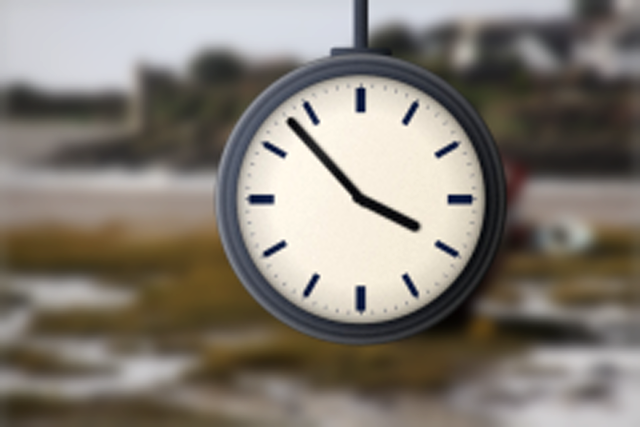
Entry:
3,53
